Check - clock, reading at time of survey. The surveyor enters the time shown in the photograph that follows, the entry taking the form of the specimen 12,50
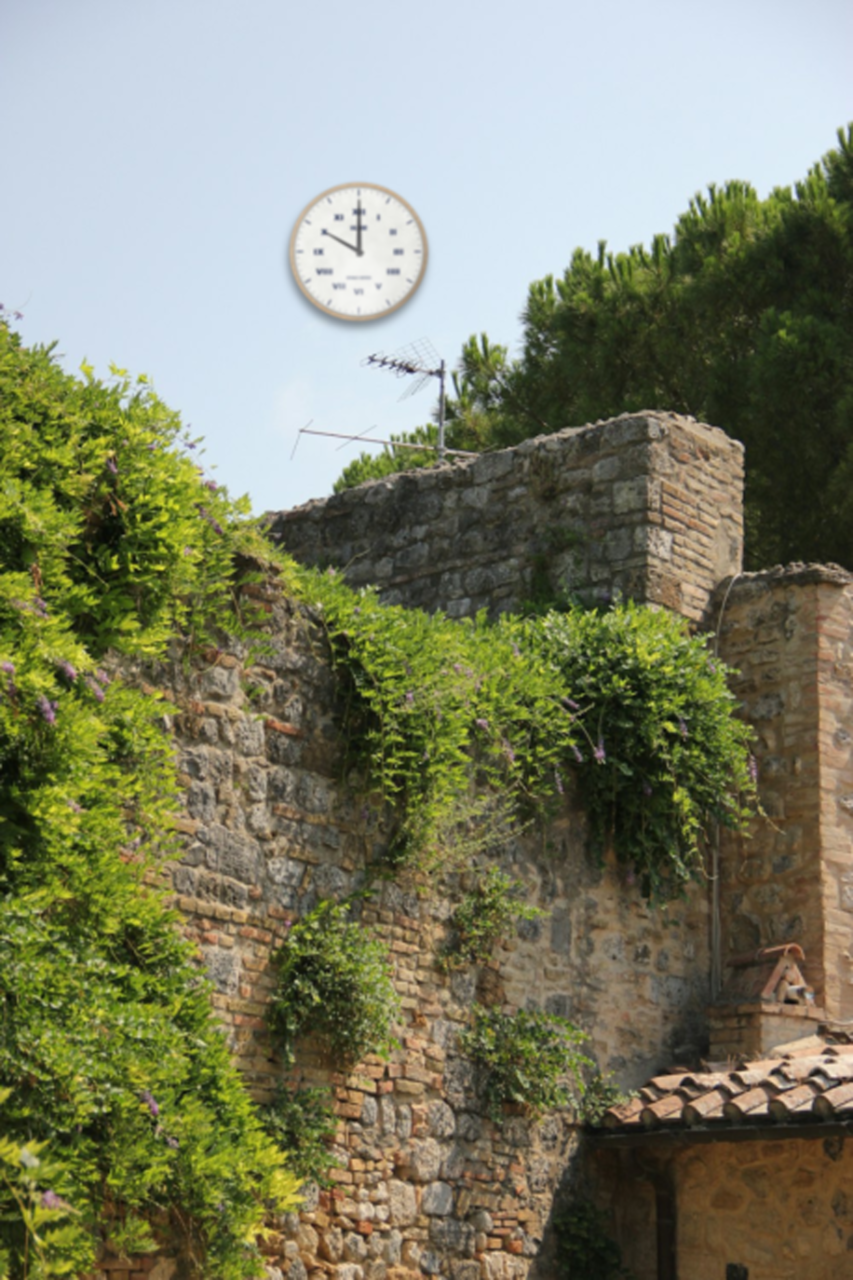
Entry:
10,00
